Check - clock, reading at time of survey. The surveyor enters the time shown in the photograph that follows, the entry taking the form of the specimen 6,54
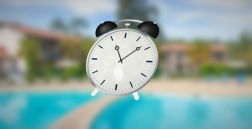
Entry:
11,08
